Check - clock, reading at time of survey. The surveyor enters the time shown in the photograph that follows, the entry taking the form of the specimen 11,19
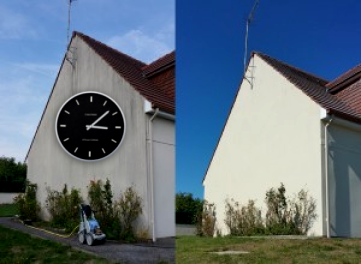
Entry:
3,08
